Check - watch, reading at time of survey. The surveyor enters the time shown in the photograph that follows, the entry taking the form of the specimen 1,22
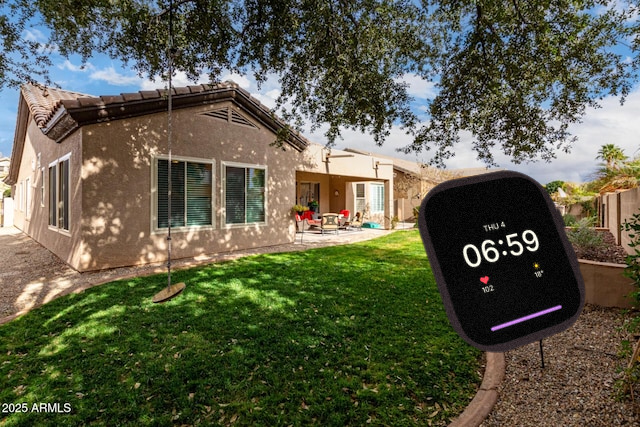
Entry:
6,59
